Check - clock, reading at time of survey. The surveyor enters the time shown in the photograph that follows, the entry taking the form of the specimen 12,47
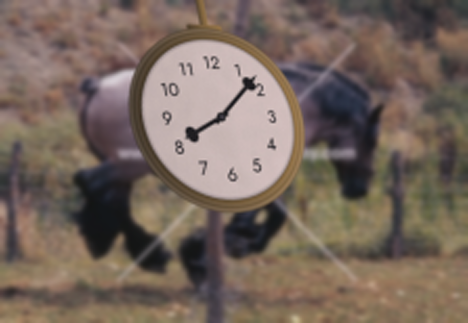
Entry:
8,08
